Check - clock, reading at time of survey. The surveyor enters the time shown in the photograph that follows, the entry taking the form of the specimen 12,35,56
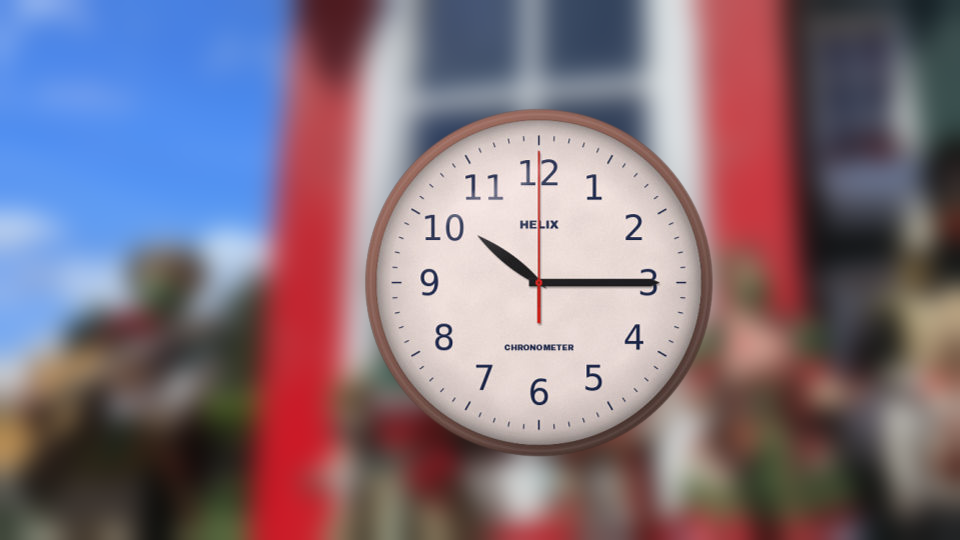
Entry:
10,15,00
